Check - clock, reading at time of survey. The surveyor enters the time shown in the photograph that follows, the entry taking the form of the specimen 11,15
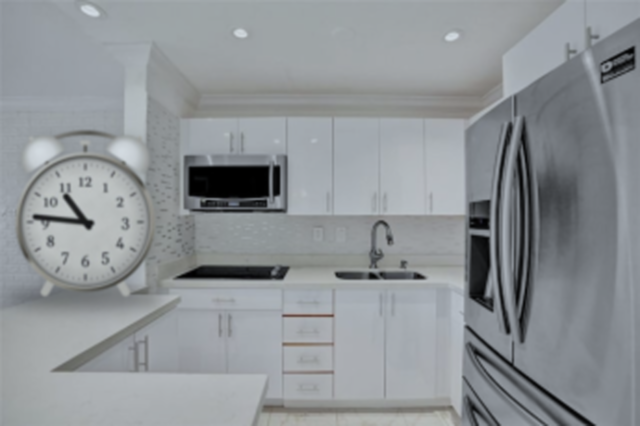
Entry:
10,46
